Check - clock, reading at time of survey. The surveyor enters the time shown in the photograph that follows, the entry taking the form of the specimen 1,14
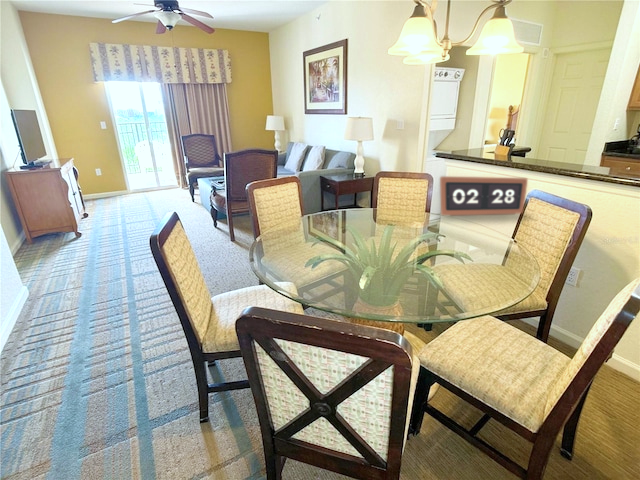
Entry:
2,28
